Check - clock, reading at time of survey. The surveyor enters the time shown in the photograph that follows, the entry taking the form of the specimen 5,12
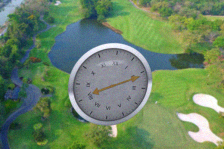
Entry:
8,11
